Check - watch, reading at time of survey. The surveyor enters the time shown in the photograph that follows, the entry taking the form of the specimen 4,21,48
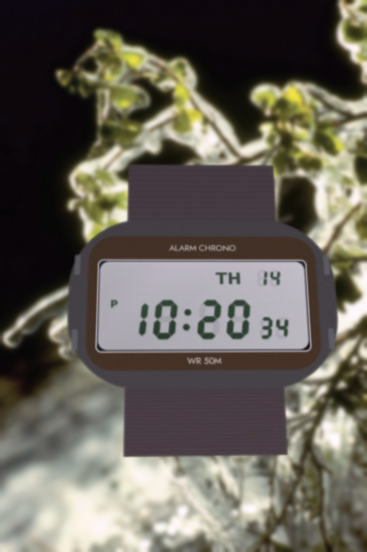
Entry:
10,20,34
